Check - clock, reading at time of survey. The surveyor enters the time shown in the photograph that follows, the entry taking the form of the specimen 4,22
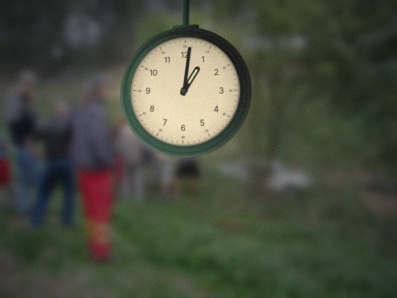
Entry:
1,01
